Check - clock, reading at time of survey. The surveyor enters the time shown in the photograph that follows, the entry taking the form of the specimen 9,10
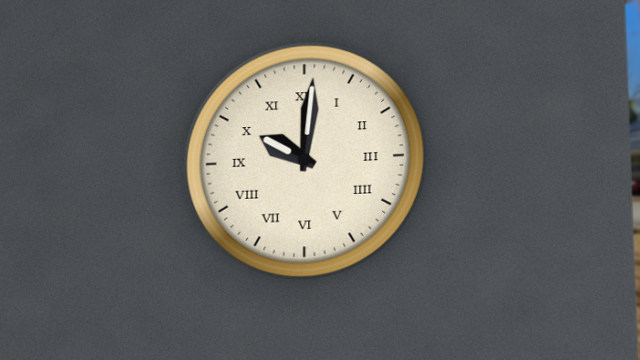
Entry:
10,01
